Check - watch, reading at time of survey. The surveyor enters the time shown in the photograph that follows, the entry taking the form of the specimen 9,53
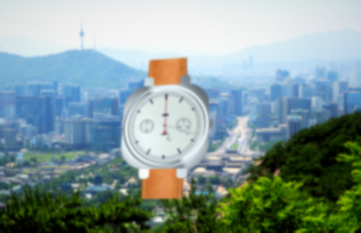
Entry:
5,18
